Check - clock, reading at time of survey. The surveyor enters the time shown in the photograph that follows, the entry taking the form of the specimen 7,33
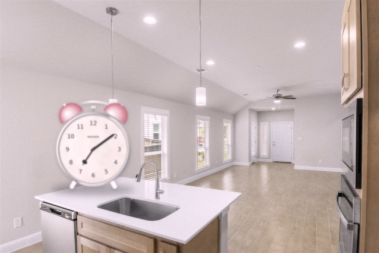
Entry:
7,09
